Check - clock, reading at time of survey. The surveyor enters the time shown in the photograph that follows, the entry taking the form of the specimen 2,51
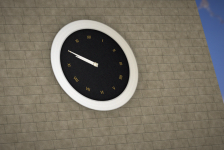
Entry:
9,50
